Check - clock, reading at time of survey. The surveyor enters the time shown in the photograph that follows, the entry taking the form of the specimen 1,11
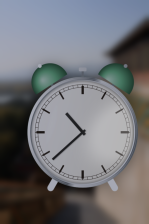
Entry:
10,38
